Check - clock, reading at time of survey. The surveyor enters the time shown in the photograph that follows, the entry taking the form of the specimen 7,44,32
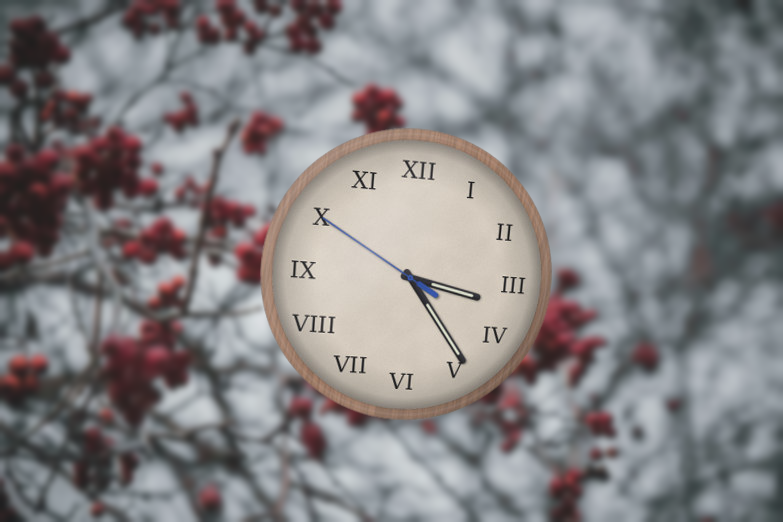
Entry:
3,23,50
